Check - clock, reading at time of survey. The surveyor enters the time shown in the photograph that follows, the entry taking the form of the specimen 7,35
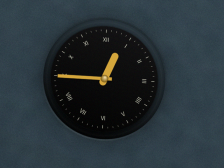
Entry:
12,45
